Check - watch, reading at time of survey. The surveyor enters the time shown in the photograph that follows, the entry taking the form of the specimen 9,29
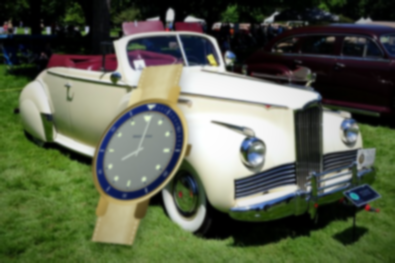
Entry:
8,01
